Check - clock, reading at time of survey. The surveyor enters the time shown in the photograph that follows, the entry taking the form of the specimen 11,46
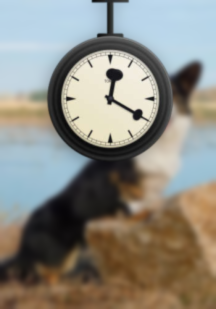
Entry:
12,20
